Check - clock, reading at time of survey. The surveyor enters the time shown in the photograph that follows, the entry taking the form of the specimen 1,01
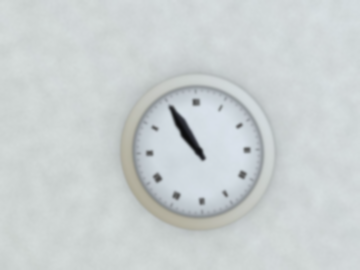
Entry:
10,55
